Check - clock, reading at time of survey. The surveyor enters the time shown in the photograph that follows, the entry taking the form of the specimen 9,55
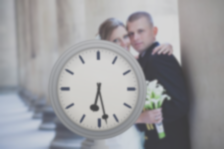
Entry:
6,28
